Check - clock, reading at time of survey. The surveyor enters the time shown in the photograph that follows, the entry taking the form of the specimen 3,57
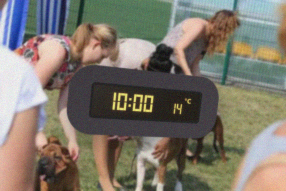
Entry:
10,00
